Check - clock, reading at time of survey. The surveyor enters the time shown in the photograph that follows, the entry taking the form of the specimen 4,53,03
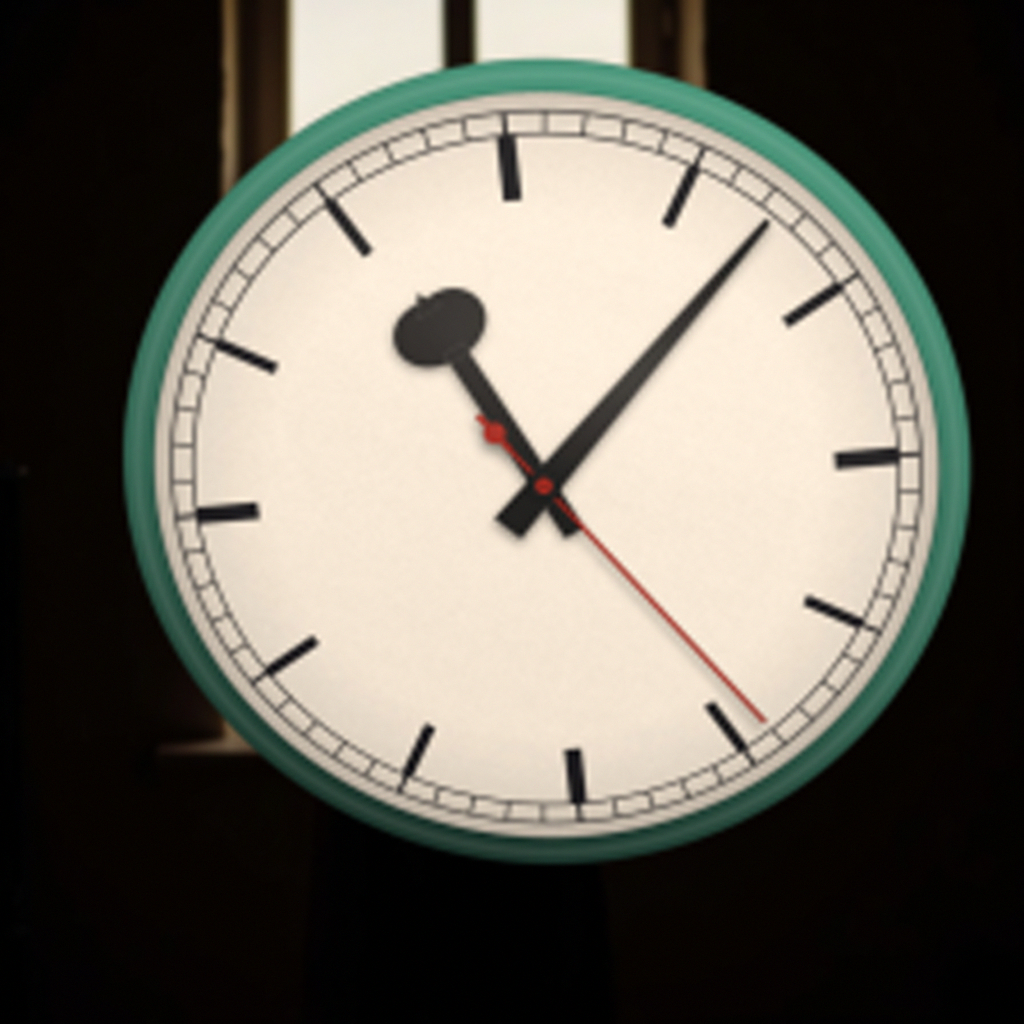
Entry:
11,07,24
